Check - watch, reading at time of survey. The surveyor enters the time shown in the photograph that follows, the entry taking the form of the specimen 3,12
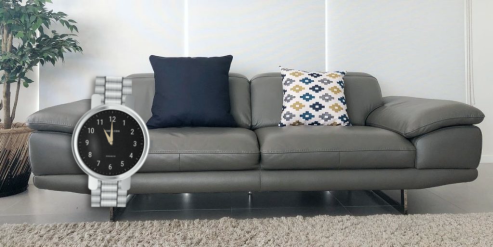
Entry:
11,00
